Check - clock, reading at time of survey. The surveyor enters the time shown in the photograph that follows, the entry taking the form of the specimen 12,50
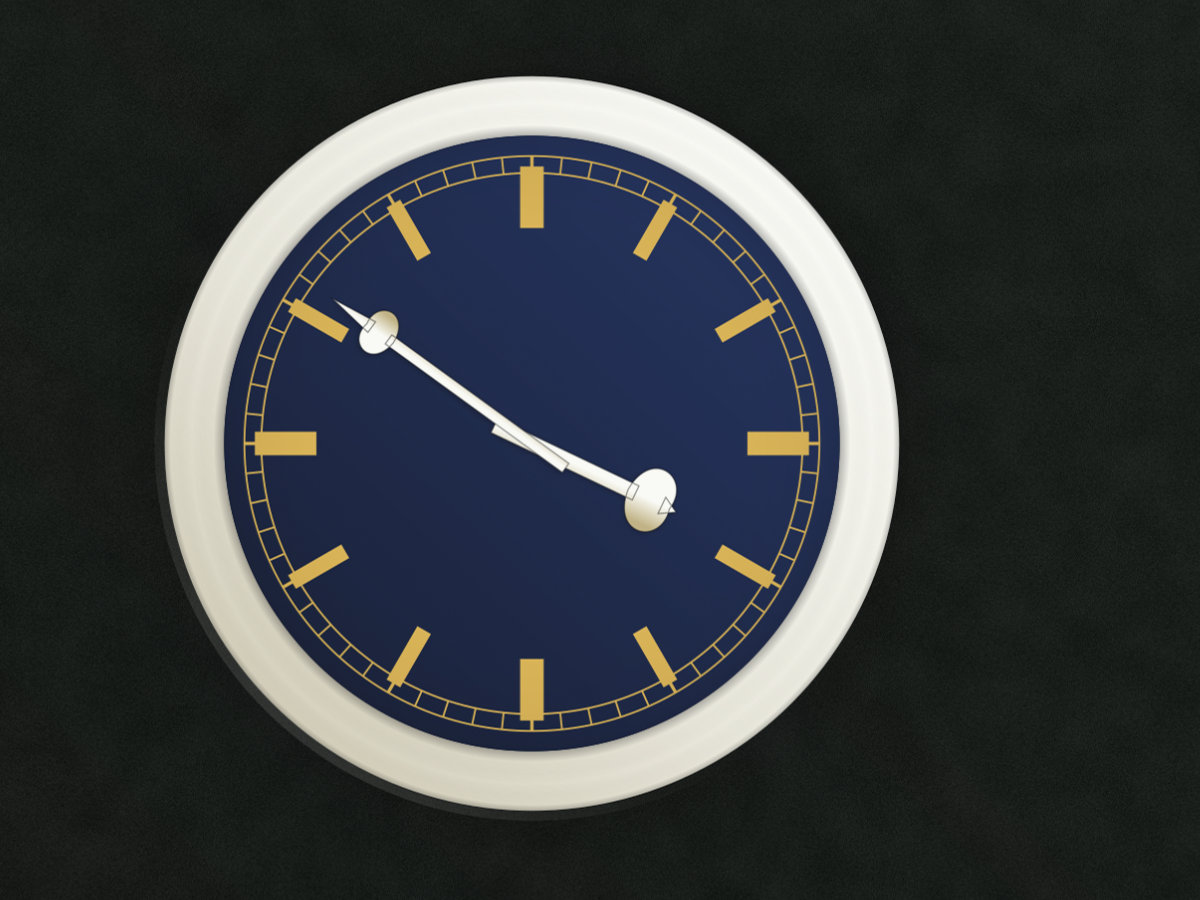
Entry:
3,51
